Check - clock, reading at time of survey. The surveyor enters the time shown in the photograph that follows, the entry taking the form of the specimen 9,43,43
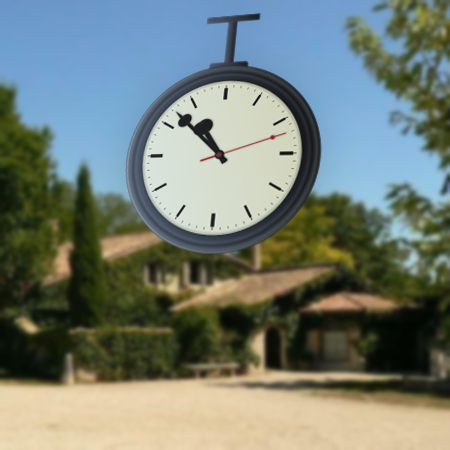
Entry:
10,52,12
